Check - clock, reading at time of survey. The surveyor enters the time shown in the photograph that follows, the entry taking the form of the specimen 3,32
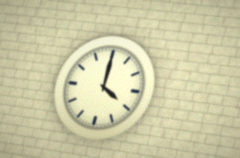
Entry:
4,00
